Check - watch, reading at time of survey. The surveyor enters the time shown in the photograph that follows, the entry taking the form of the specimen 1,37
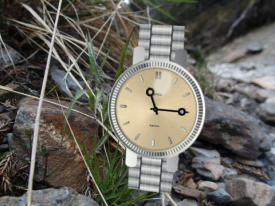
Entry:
11,15
